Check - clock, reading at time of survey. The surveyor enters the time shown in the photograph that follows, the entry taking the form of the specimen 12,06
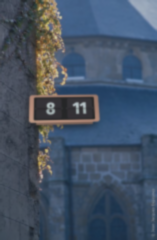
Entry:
8,11
